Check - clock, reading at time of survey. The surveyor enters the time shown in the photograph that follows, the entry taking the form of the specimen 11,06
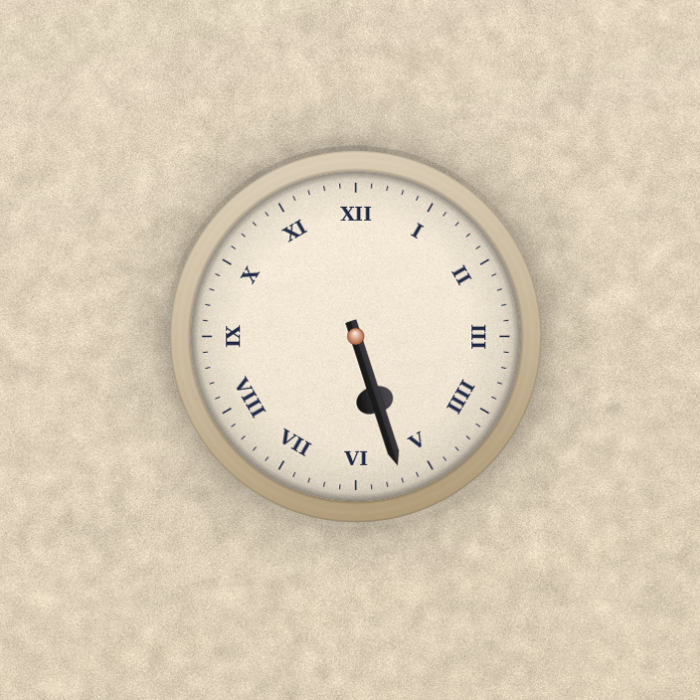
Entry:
5,27
